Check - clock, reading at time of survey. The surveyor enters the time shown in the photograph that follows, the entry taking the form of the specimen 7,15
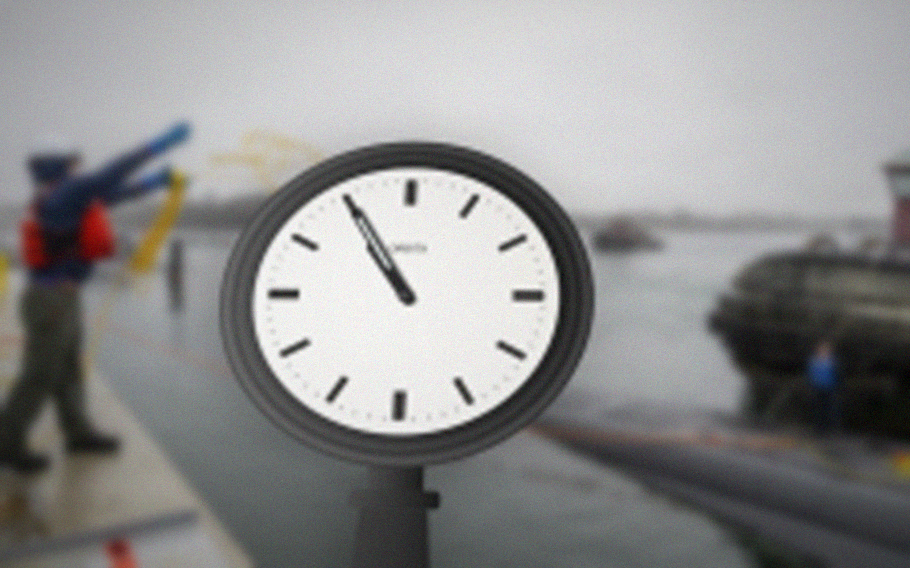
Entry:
10,55
